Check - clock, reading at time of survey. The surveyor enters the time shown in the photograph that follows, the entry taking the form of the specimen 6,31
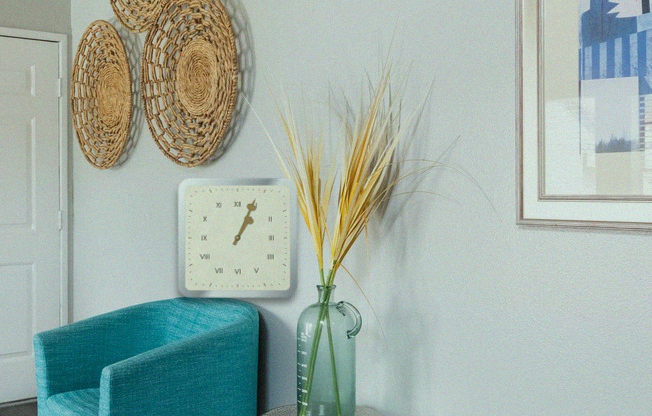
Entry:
1,04
